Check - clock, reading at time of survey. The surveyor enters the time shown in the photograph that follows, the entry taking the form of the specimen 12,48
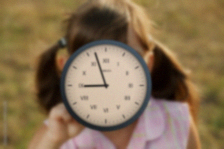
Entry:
8,57
